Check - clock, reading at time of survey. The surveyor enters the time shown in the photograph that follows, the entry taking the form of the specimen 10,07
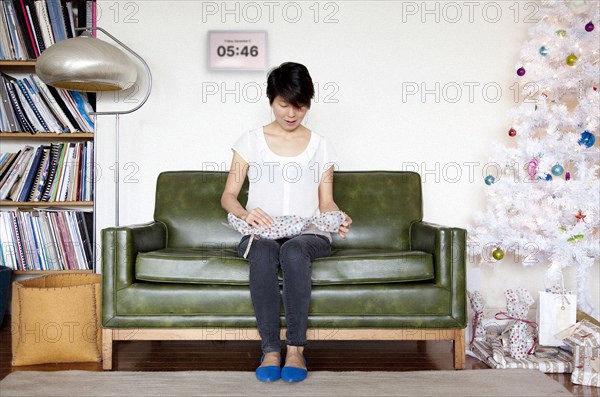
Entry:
5,46
